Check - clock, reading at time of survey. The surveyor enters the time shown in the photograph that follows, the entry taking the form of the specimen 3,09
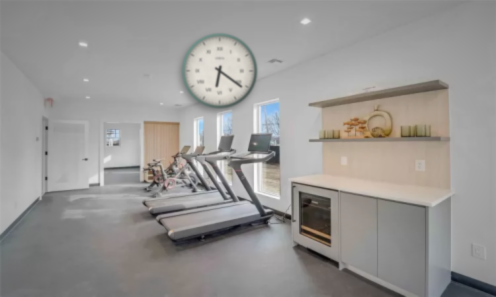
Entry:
6,21
